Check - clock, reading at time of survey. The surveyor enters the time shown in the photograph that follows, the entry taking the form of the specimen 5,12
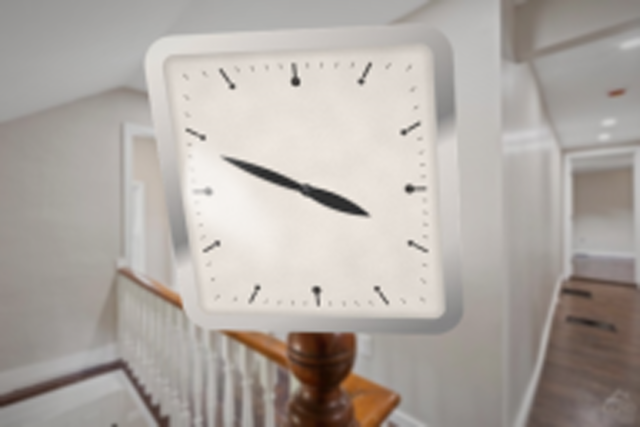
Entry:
3,49
